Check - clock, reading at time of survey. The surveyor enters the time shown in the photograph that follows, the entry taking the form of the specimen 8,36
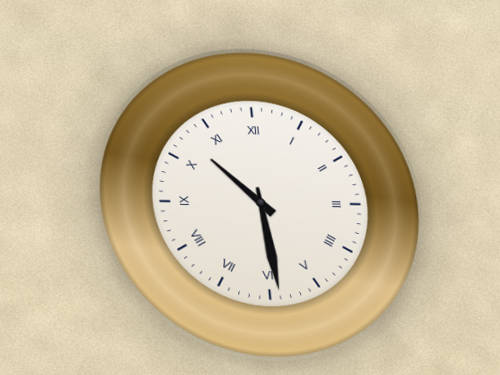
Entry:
10,29
